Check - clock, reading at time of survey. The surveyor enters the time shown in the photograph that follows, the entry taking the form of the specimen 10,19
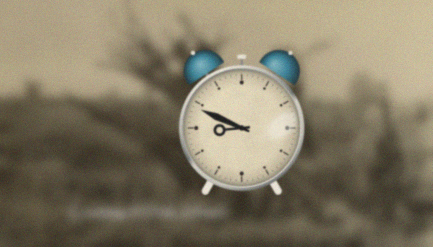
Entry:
8,49
